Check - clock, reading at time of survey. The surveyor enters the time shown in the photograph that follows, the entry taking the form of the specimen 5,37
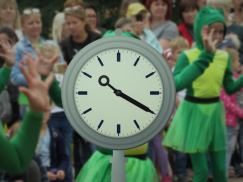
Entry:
10,20
